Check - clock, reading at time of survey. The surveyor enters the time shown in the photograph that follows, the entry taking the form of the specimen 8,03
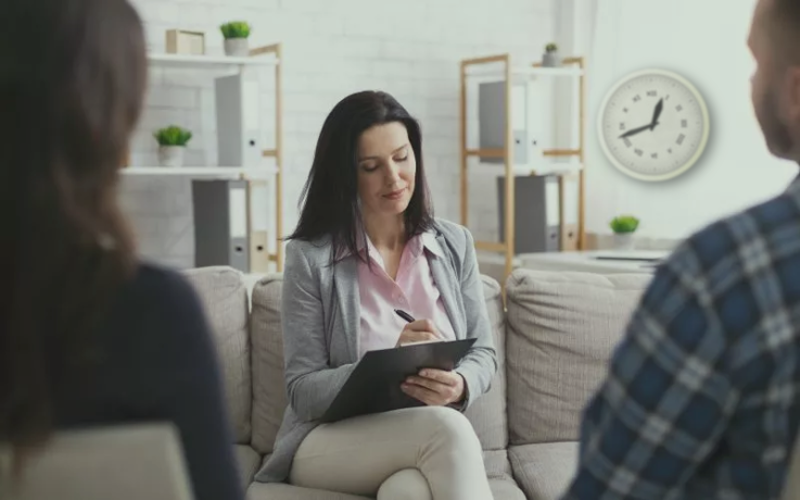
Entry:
12,42
